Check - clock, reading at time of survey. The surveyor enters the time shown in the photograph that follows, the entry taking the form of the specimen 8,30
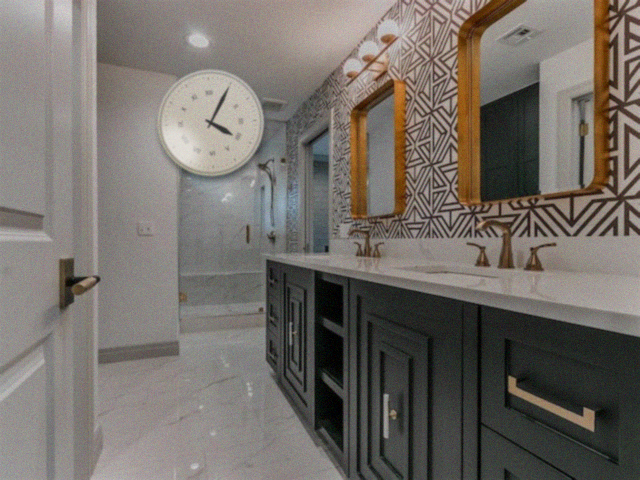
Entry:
4,05
